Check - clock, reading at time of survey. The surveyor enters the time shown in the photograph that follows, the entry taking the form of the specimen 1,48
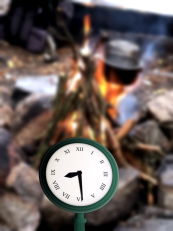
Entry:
8,29
